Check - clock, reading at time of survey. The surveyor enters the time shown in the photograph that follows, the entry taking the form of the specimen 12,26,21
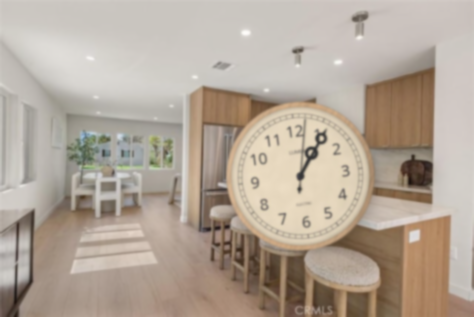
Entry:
1,06,02
